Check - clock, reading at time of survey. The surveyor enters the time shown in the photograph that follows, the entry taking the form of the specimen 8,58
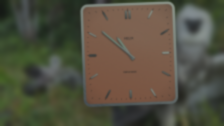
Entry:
10,52
